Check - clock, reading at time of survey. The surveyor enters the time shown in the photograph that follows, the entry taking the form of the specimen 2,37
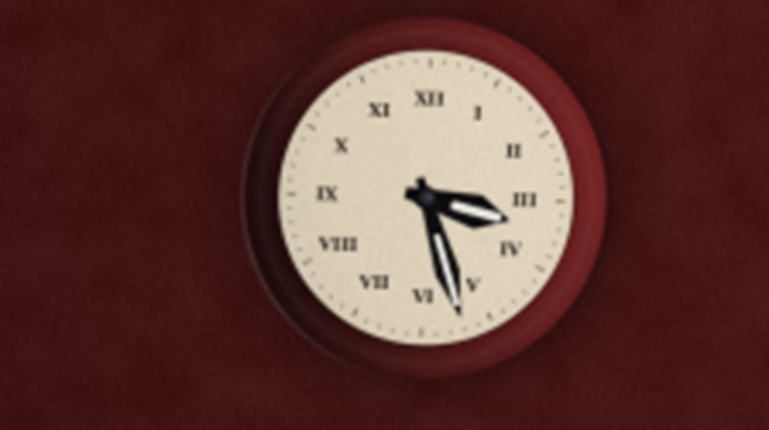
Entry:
3,27
